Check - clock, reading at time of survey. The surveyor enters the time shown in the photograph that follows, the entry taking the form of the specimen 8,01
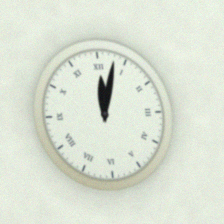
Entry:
12,03
